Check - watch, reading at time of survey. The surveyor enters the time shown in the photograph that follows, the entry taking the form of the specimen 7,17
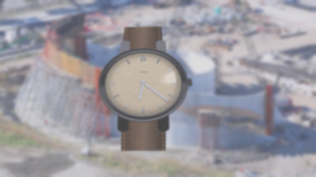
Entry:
6,22
